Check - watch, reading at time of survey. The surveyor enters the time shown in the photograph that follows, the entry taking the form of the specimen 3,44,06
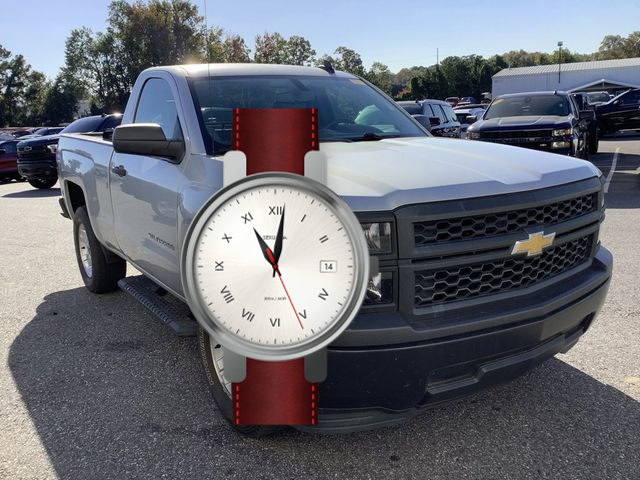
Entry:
11,01,26
